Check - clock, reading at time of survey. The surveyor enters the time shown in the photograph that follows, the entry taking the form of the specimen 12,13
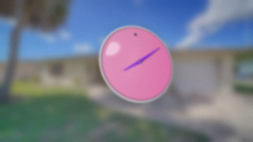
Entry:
8,10
